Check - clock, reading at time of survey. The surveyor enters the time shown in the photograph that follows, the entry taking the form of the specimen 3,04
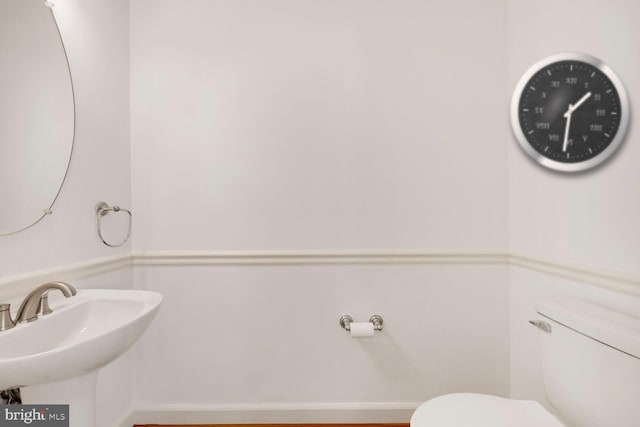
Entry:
1,31
